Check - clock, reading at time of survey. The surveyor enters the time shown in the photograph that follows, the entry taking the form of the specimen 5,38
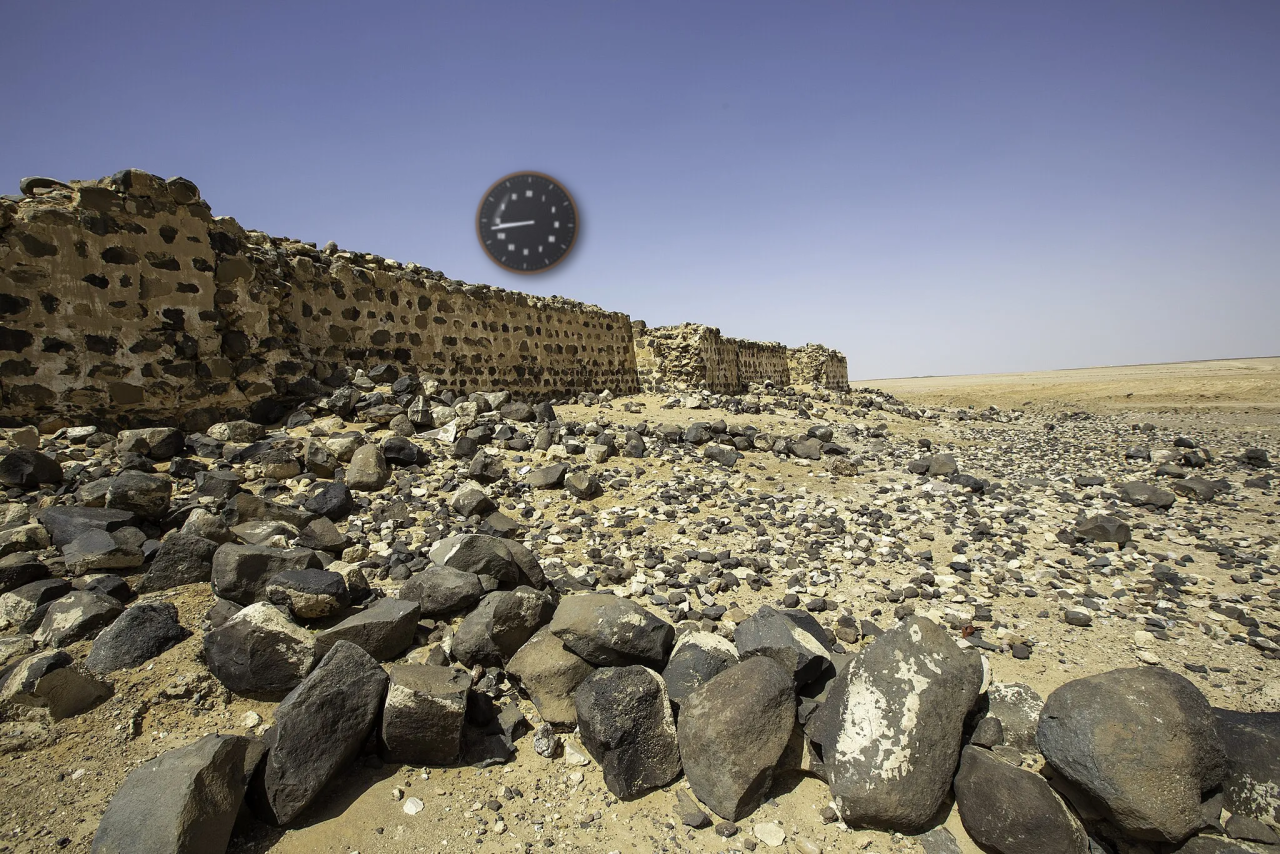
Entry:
8,43
